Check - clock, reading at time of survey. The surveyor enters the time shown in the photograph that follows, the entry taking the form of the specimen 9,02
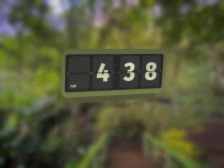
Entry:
4,38
